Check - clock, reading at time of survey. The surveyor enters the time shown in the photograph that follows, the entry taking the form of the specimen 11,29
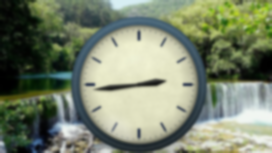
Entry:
2,44
